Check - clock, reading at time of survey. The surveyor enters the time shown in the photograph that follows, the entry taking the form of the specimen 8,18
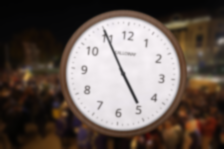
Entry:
4,55
